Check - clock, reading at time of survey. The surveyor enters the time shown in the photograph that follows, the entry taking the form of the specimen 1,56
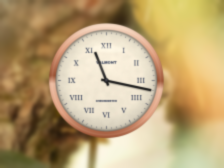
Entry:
11,17
